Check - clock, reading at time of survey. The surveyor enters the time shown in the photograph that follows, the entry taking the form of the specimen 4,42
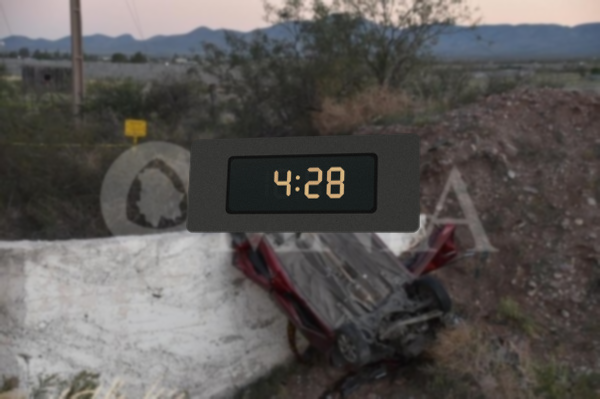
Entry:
4,28
